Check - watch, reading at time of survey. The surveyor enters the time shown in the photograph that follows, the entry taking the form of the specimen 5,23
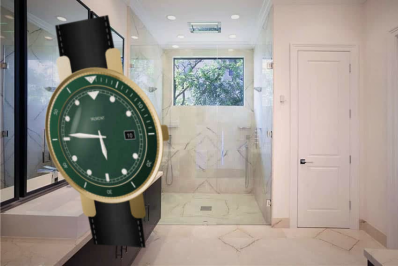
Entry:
5,46
